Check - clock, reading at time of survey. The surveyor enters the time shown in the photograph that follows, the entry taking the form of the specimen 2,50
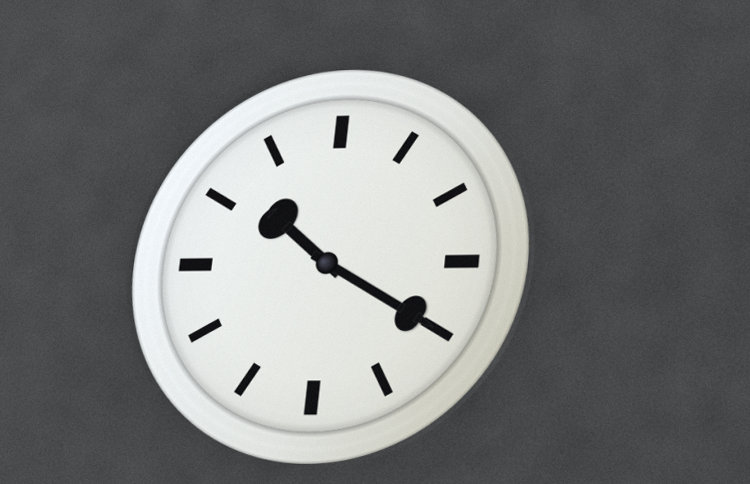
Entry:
10,20
